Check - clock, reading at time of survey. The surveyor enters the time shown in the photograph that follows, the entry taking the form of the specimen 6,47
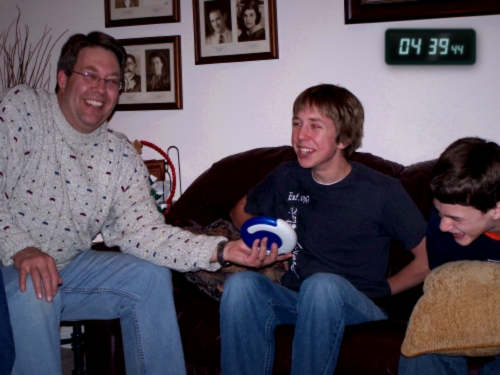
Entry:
4,39
